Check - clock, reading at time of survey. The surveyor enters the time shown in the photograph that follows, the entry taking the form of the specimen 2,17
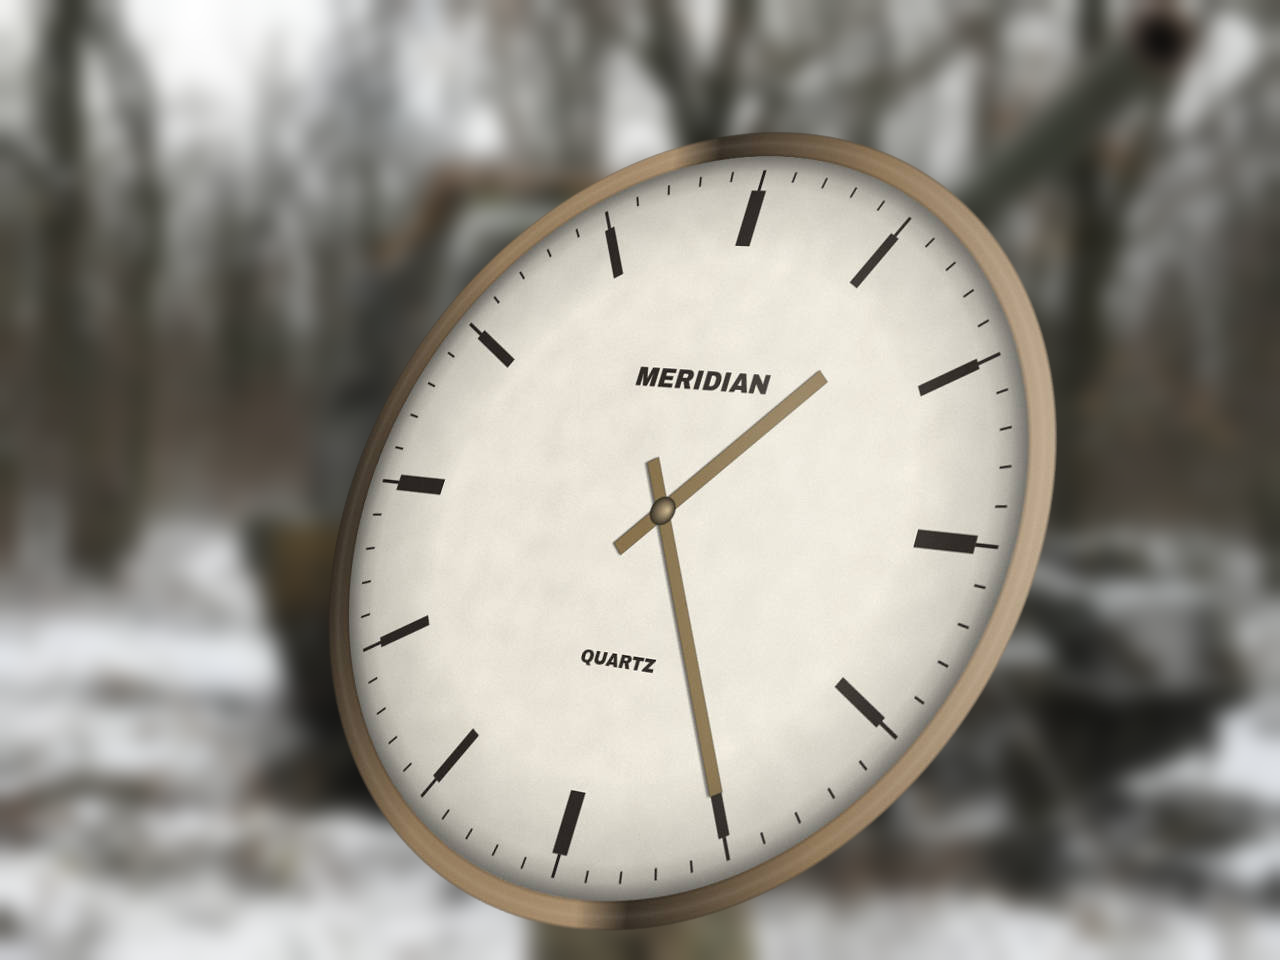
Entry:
1,25
